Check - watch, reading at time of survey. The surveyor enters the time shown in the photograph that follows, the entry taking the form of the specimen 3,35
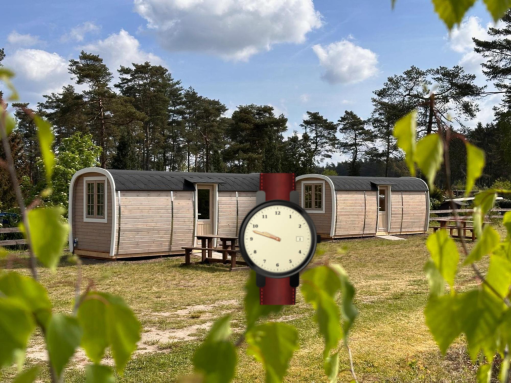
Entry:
9,48
